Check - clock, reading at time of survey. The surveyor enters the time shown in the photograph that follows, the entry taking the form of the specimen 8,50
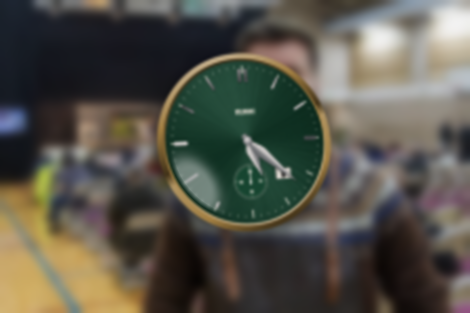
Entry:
5,22
